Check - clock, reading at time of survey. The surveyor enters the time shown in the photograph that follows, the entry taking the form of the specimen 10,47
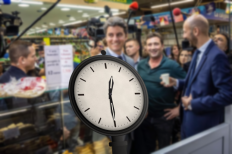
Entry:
12,30
